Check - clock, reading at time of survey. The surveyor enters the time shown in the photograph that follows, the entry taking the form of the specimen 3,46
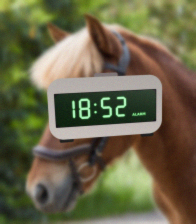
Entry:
18,52
